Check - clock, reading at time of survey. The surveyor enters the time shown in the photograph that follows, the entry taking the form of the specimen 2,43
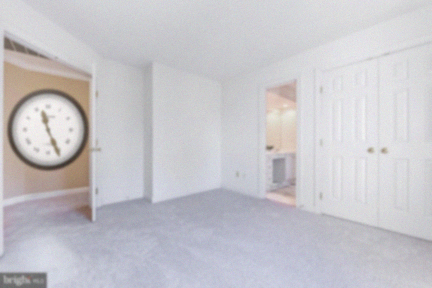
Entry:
11,26
